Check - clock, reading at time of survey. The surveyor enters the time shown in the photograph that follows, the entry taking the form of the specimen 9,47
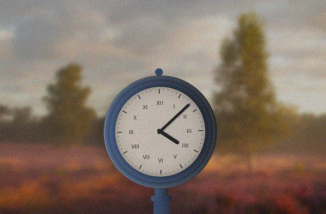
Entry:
4,08
